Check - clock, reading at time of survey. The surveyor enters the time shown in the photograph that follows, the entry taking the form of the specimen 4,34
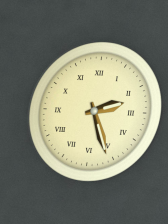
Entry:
2,26
